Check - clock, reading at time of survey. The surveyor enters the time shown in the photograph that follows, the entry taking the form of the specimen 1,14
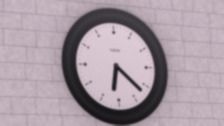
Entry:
6,22
